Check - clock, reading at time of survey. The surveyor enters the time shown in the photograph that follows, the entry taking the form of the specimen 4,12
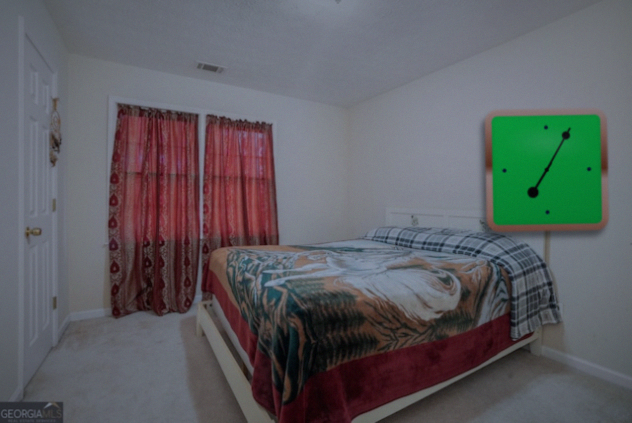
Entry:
7,05
